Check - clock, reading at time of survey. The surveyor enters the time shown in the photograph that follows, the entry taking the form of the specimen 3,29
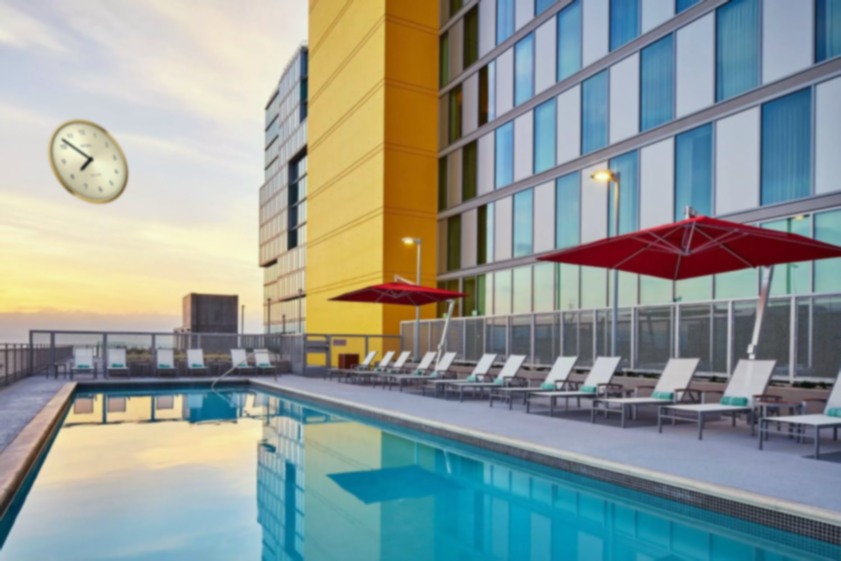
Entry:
7,52
